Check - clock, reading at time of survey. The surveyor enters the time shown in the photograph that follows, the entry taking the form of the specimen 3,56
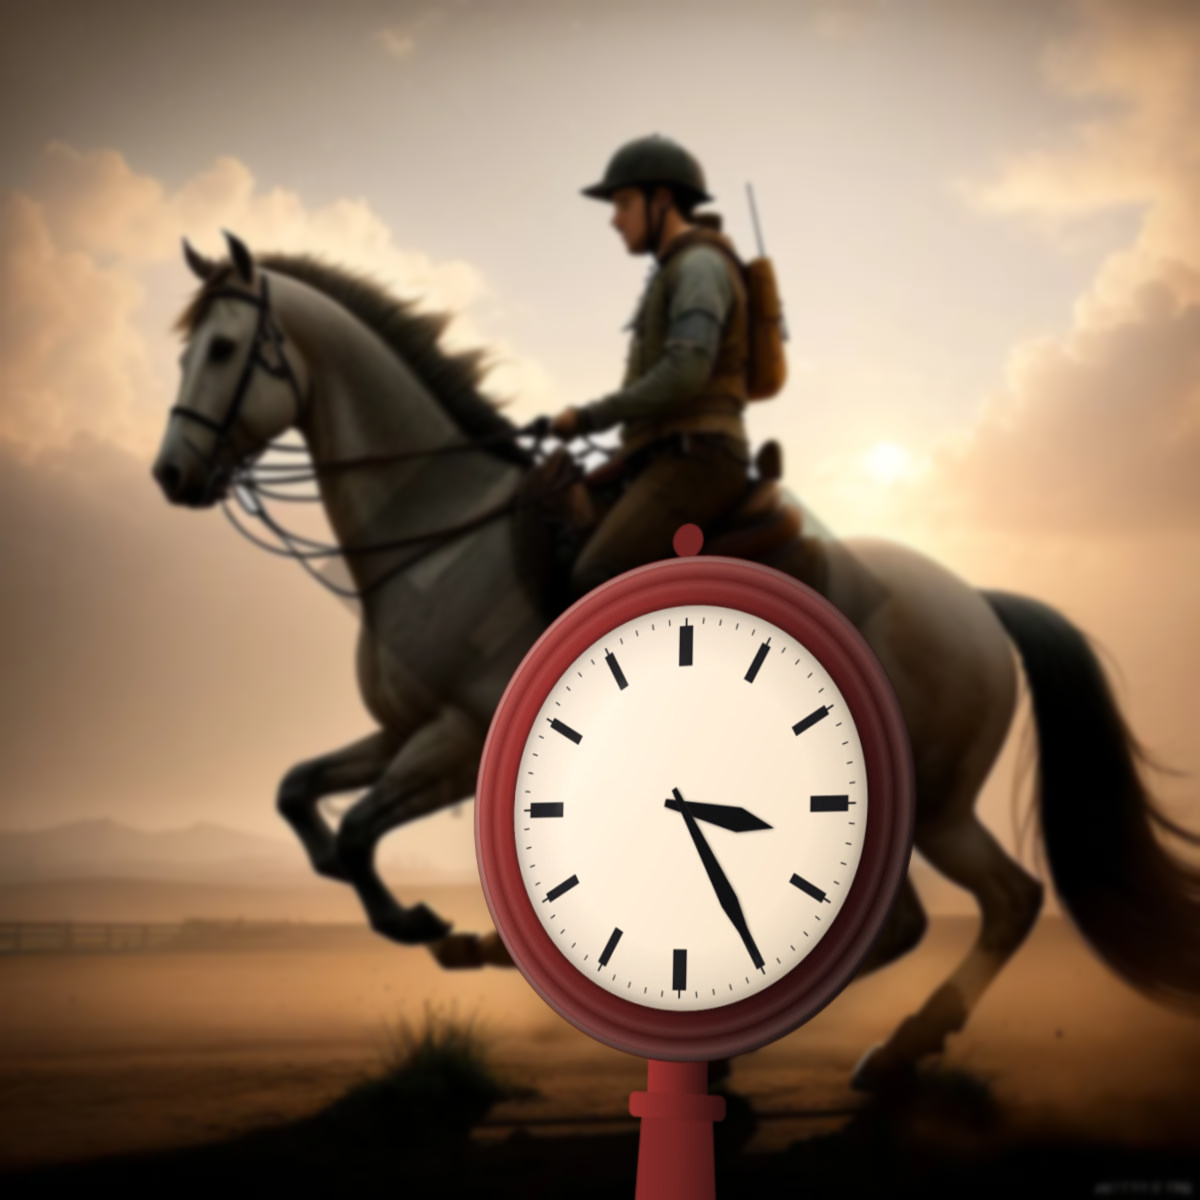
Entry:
3,25
